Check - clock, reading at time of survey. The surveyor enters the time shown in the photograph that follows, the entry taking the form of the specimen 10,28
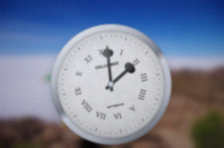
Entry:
2,01
